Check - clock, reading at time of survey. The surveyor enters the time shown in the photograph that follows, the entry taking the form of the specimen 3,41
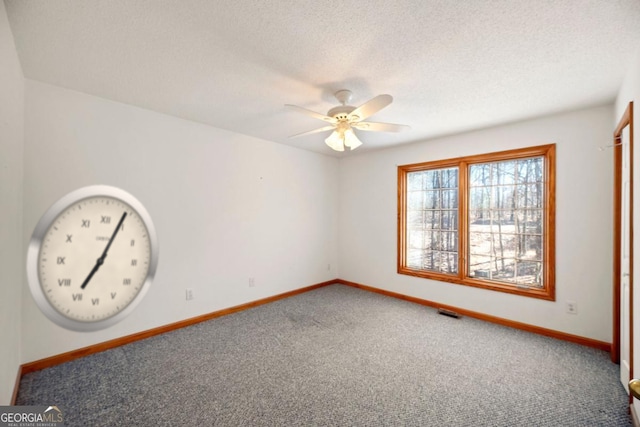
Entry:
7,04
